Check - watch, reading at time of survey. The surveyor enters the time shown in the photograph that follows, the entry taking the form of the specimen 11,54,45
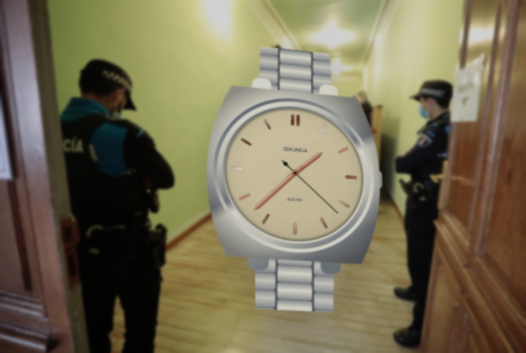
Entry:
1,37,22
